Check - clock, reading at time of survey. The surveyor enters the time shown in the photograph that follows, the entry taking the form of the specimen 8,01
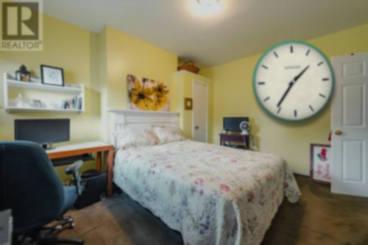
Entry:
1,36
